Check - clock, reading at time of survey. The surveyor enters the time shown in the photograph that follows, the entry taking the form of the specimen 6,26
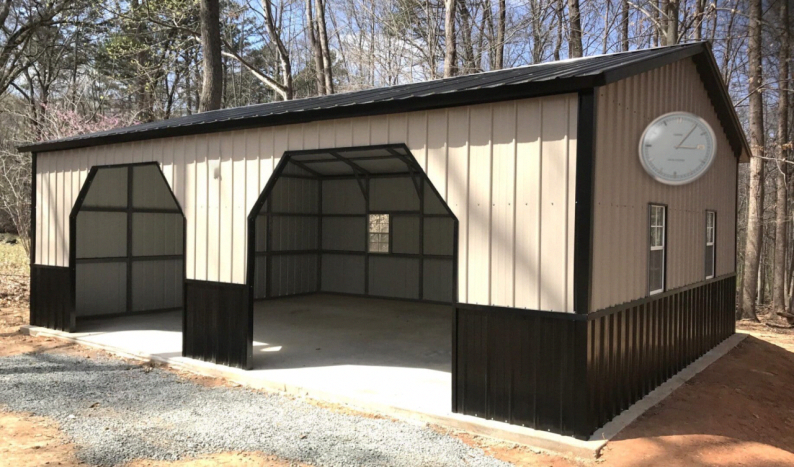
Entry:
3,06
